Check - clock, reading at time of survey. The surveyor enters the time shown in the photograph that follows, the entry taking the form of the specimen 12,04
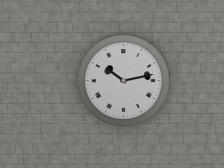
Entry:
10,13
